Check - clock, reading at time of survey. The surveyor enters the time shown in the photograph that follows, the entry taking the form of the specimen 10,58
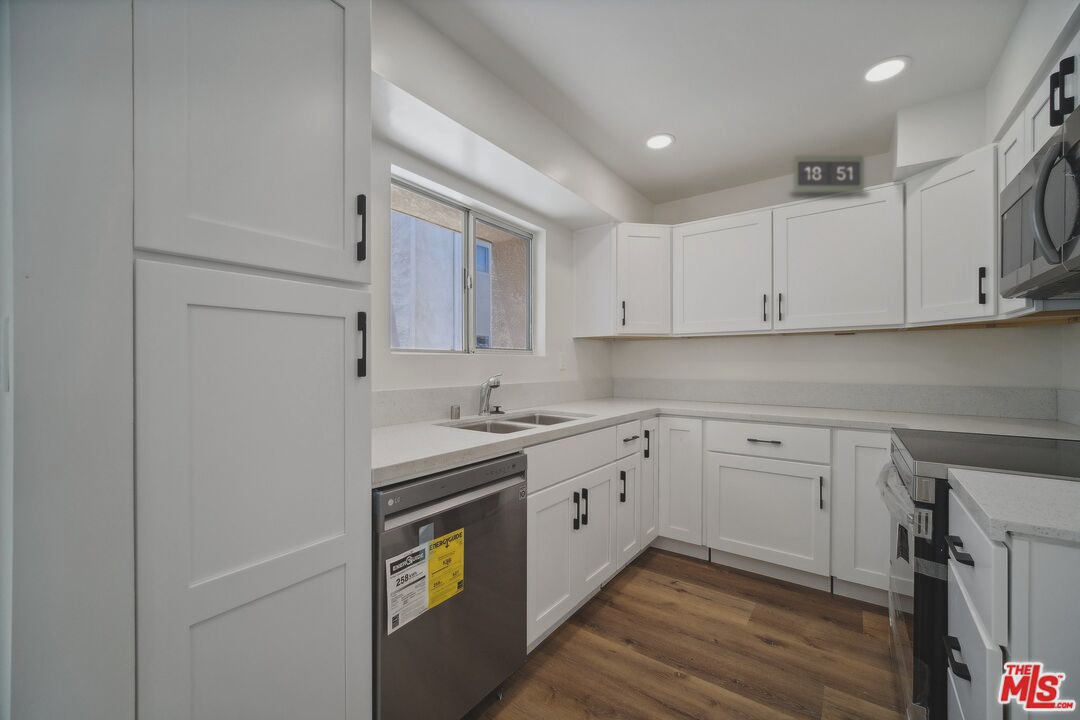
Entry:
18,51
